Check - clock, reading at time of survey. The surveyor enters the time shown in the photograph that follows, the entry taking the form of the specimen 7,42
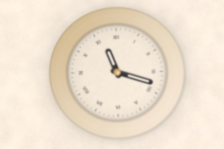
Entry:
11,18
